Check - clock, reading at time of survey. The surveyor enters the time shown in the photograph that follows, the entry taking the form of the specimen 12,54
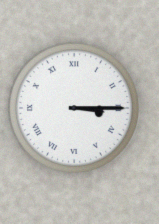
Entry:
3,15
